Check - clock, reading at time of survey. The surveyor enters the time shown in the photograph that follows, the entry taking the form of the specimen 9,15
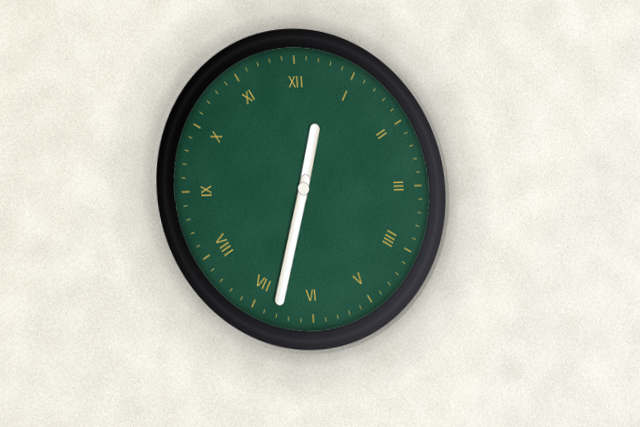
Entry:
12,33
